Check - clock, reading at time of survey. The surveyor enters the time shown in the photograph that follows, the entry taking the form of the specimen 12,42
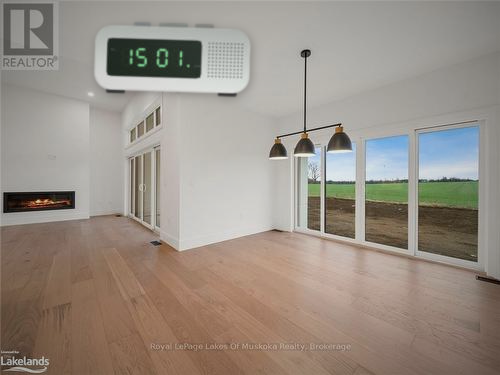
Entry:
15,01
